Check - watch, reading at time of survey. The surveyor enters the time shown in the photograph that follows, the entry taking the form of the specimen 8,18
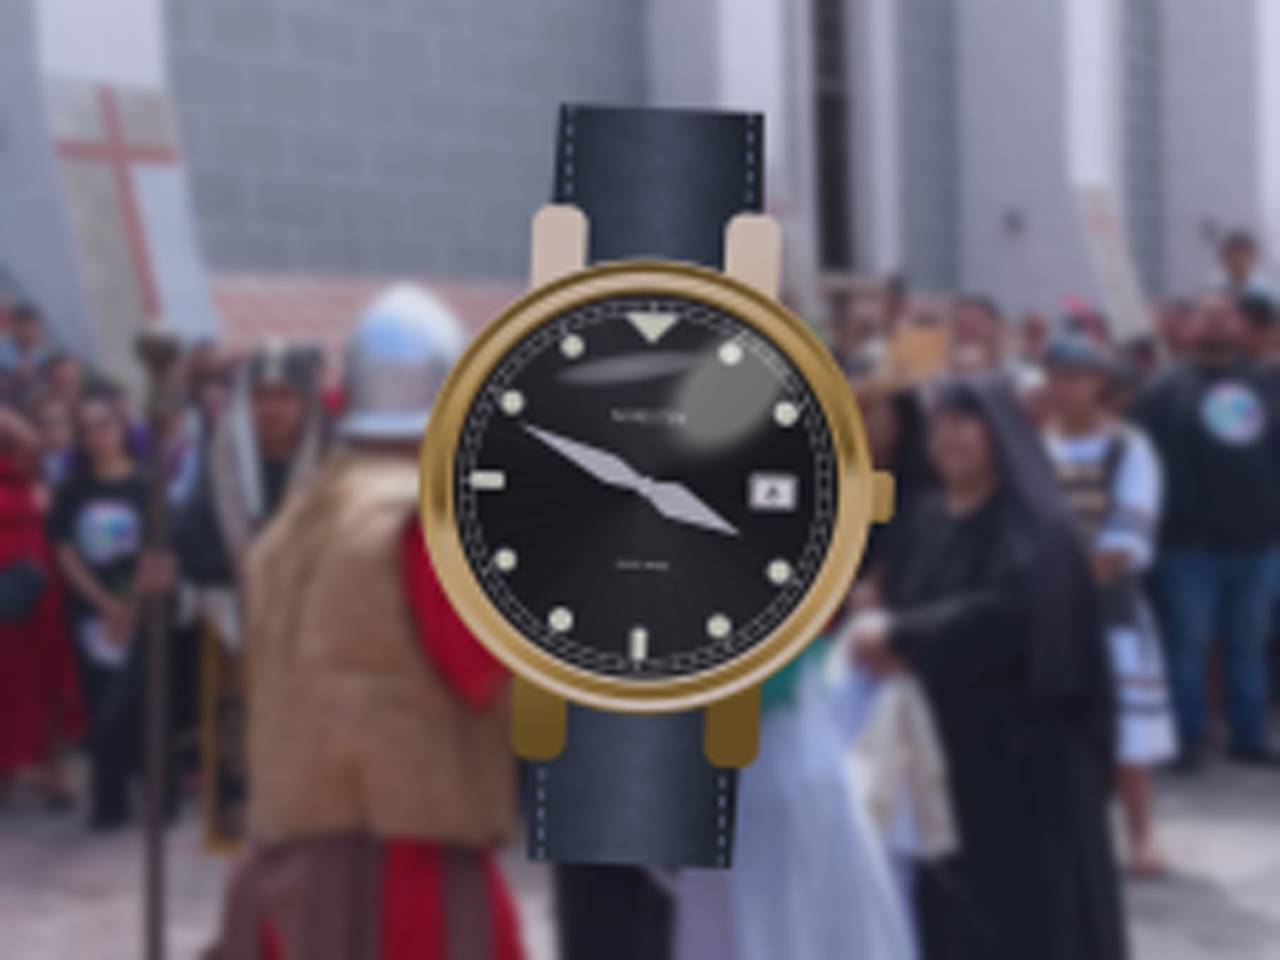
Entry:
3,49
